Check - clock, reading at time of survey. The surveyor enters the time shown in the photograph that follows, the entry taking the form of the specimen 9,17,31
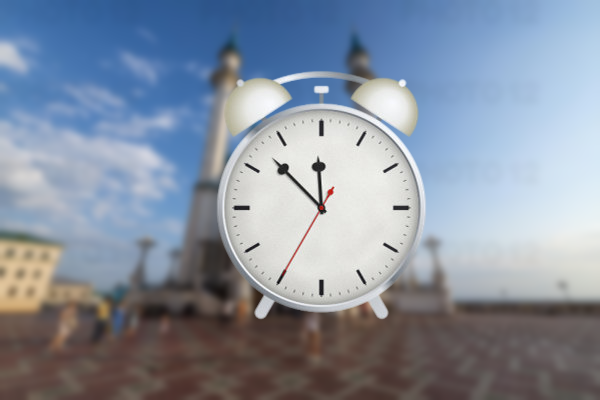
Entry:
11,52,35
